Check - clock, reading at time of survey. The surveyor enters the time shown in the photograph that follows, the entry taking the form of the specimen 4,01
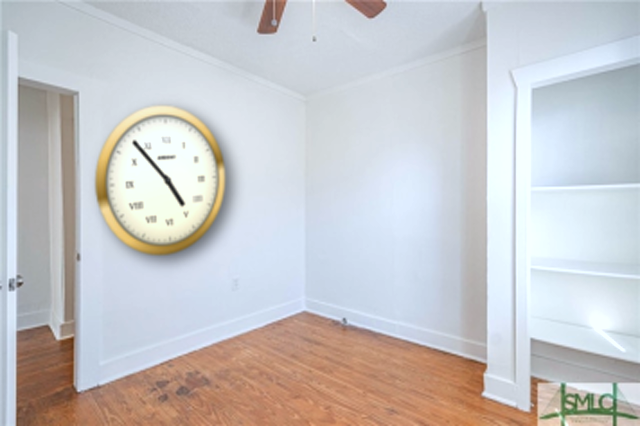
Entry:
4,53
